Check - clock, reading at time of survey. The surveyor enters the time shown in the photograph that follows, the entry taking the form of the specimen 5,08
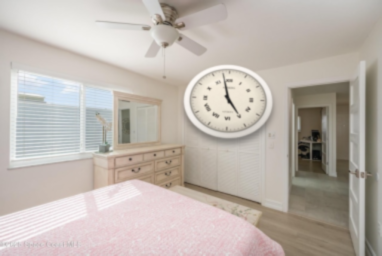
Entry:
4,58
